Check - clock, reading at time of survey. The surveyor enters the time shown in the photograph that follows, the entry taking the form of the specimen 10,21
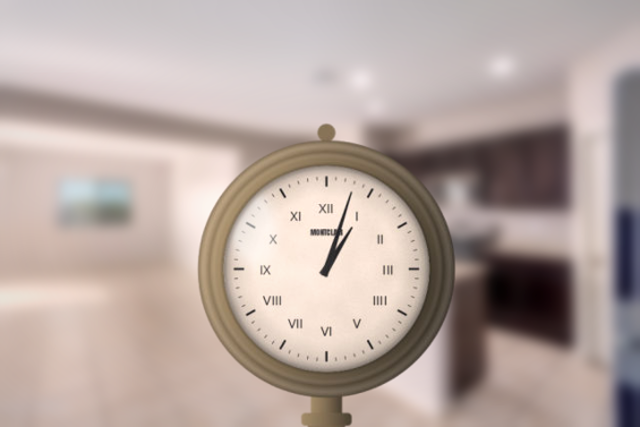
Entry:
1,03
